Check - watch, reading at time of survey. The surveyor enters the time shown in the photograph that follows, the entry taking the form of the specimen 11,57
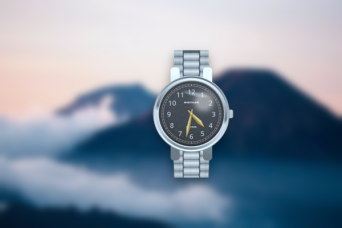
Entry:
4,32
